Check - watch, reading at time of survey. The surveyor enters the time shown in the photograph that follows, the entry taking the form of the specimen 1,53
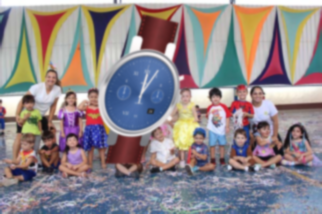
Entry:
12,04
